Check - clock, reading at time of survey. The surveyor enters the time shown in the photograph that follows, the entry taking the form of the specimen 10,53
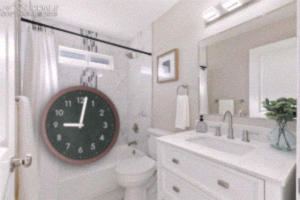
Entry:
9,02
